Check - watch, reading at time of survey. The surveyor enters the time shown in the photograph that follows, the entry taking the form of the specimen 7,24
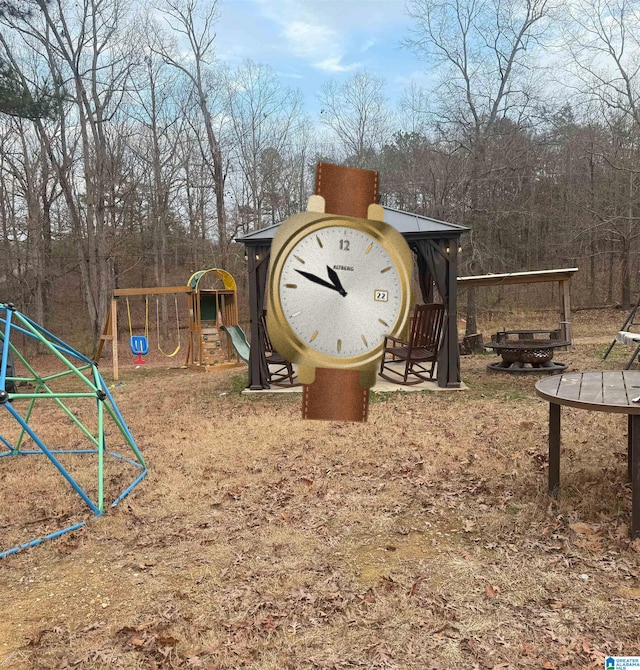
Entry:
10,48
